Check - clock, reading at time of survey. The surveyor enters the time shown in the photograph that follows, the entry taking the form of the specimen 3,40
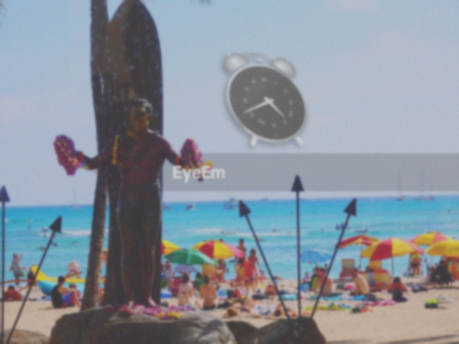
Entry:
4,41
